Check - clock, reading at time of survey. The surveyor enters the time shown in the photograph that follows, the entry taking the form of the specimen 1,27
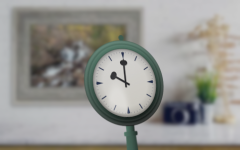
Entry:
10,00
